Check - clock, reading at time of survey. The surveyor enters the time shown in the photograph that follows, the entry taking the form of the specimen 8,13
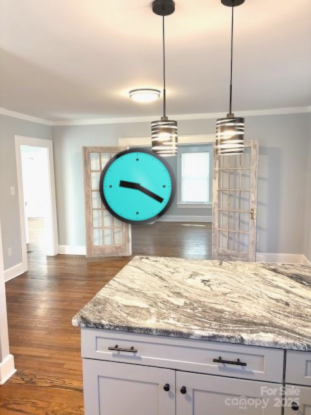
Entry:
9,20
